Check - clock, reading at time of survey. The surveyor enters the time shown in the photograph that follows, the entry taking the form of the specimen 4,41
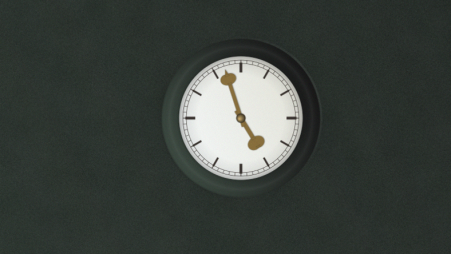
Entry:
4,57
